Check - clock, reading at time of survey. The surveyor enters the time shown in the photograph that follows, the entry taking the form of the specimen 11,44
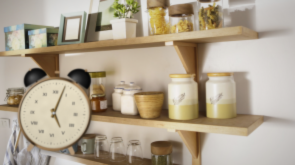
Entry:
5,03
